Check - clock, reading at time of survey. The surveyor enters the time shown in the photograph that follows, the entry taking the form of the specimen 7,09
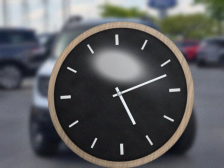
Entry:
5,12
